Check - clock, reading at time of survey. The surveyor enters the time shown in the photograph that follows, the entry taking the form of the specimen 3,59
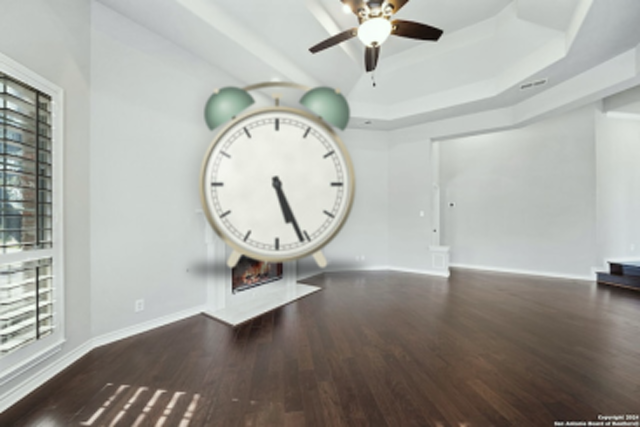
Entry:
5,26
